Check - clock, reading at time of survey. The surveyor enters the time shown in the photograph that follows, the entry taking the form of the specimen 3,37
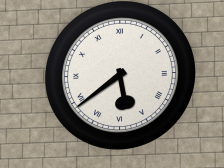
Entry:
5,39
